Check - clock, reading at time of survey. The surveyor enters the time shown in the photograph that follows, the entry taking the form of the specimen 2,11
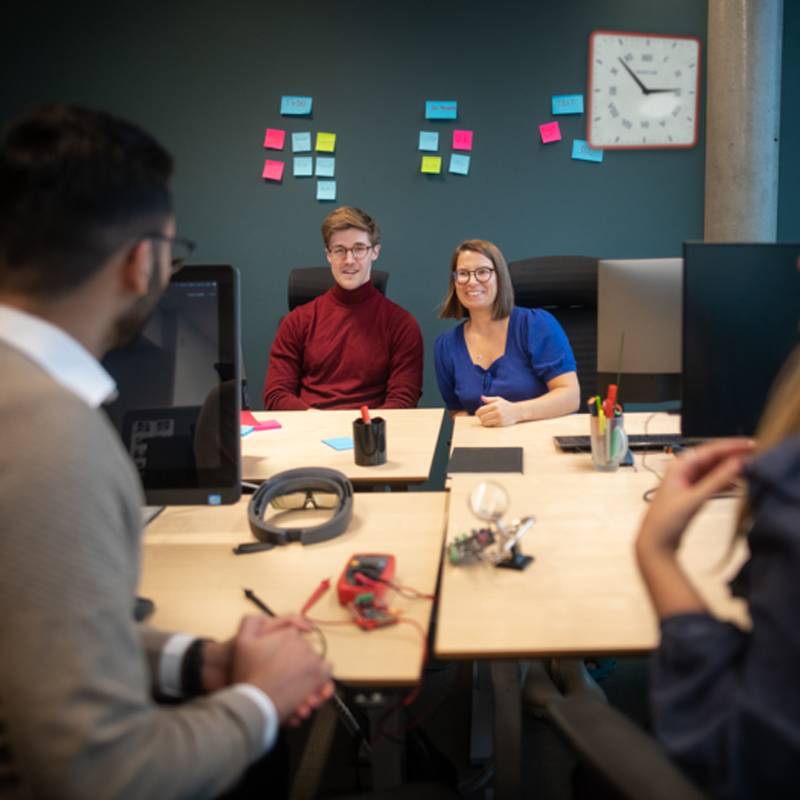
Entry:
2,53
